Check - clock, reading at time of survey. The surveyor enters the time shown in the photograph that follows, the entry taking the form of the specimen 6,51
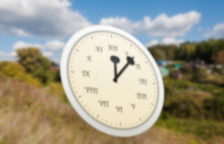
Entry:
12,07
